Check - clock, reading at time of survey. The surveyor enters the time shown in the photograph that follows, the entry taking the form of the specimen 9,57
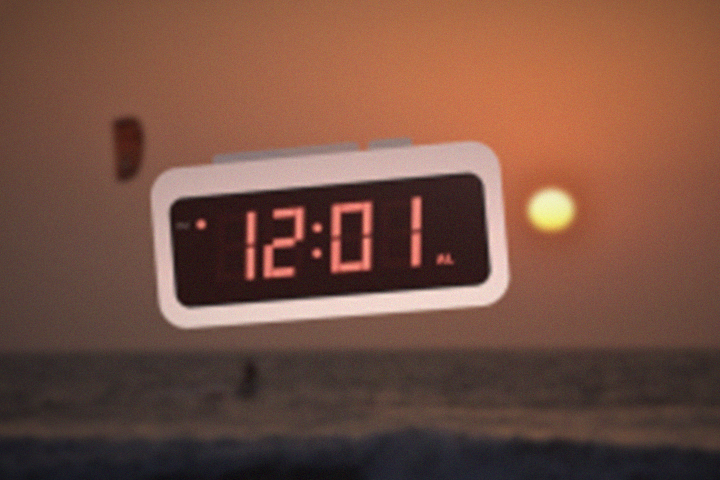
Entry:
12,01
